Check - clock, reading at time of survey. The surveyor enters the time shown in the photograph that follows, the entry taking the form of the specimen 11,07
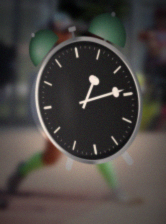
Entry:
1,14
